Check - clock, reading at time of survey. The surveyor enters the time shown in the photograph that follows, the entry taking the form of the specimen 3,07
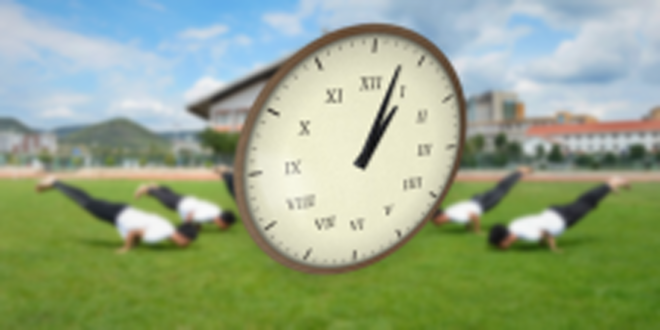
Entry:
1,03
